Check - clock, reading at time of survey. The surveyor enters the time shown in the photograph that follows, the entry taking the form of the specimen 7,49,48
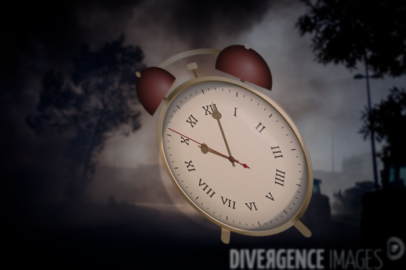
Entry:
10,00,51
